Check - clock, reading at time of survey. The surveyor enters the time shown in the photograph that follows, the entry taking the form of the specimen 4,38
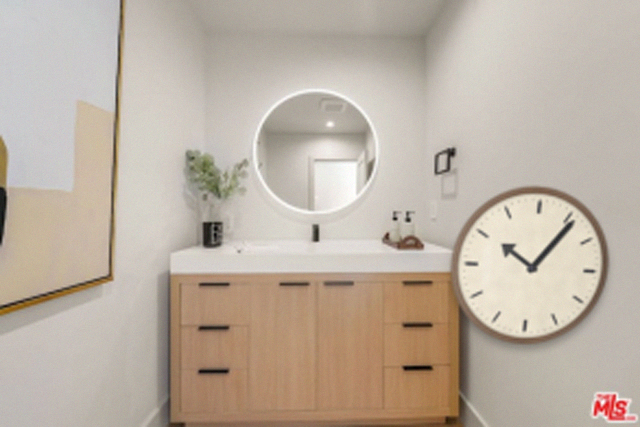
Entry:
10,06
